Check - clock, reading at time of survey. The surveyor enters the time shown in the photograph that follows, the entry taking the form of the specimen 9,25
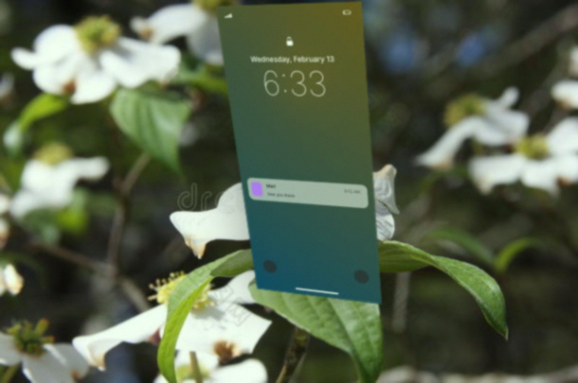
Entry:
6,33
